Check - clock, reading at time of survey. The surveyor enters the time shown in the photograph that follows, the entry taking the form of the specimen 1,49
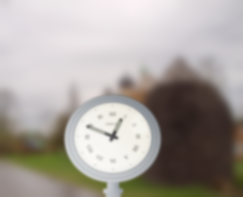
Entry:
12,49
